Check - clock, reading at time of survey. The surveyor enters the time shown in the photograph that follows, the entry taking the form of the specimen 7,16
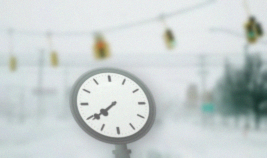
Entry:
7,39
